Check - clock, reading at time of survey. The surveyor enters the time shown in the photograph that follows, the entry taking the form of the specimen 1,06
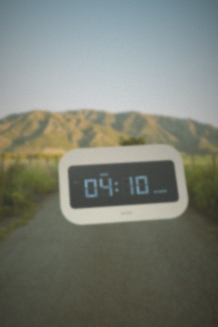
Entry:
4,10
